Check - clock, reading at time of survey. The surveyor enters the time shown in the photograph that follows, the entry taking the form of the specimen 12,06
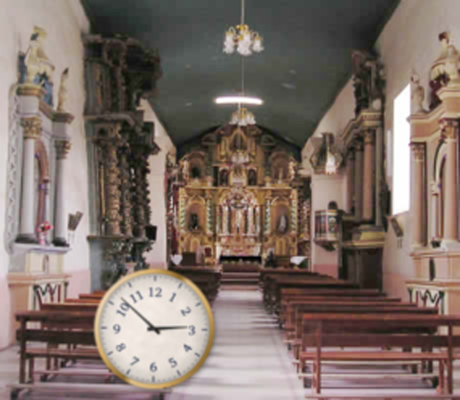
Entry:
2,52
